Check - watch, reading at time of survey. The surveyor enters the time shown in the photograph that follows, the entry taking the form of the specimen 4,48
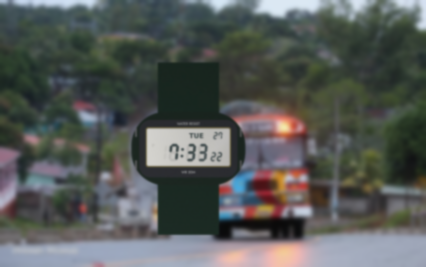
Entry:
7,33
